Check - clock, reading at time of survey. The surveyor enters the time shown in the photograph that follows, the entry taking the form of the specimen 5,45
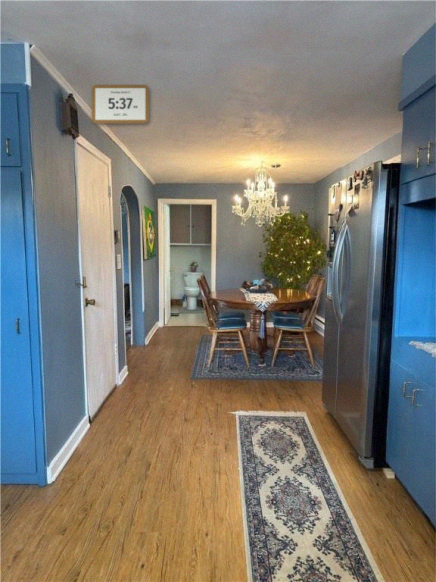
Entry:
5,37
